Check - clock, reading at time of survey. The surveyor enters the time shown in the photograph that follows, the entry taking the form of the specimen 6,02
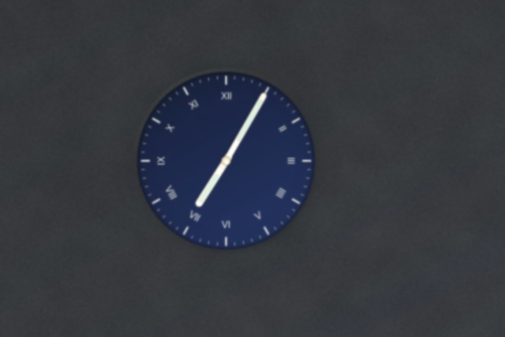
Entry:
7,05
